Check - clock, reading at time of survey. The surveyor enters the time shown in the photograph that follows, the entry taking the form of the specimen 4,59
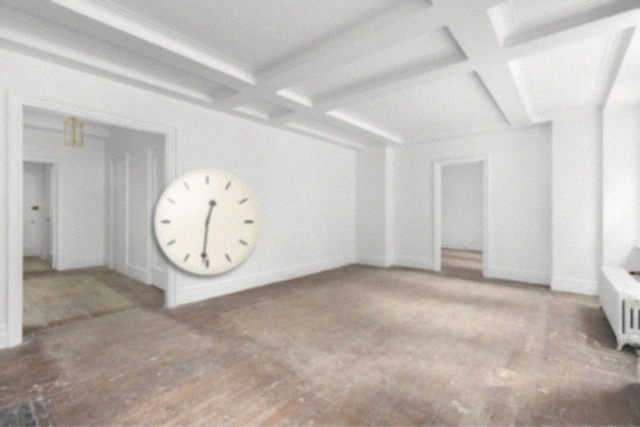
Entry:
12,31
